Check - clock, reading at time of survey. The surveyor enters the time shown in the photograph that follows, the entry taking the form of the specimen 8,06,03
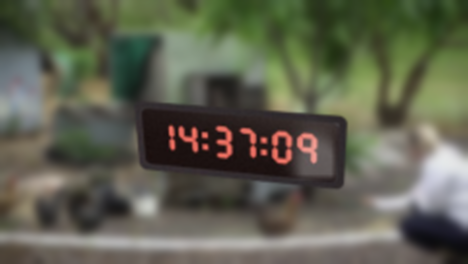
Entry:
14,37,09
